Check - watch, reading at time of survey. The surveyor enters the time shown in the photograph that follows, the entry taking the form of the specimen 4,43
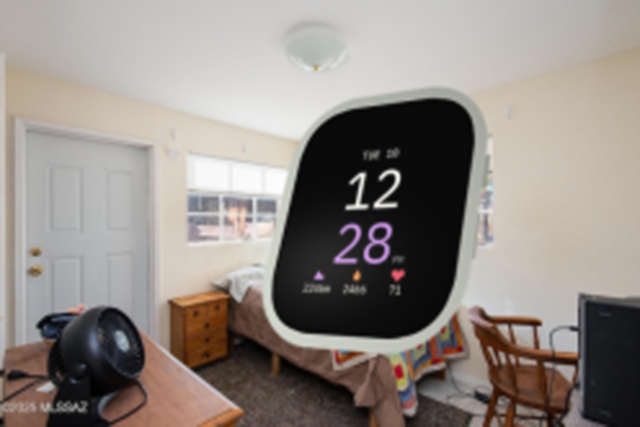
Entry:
12,28
